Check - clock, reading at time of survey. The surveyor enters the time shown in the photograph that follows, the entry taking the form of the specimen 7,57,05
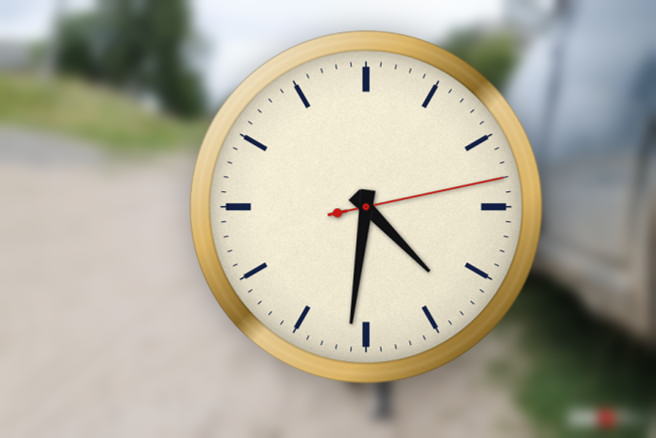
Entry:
4,31,13
